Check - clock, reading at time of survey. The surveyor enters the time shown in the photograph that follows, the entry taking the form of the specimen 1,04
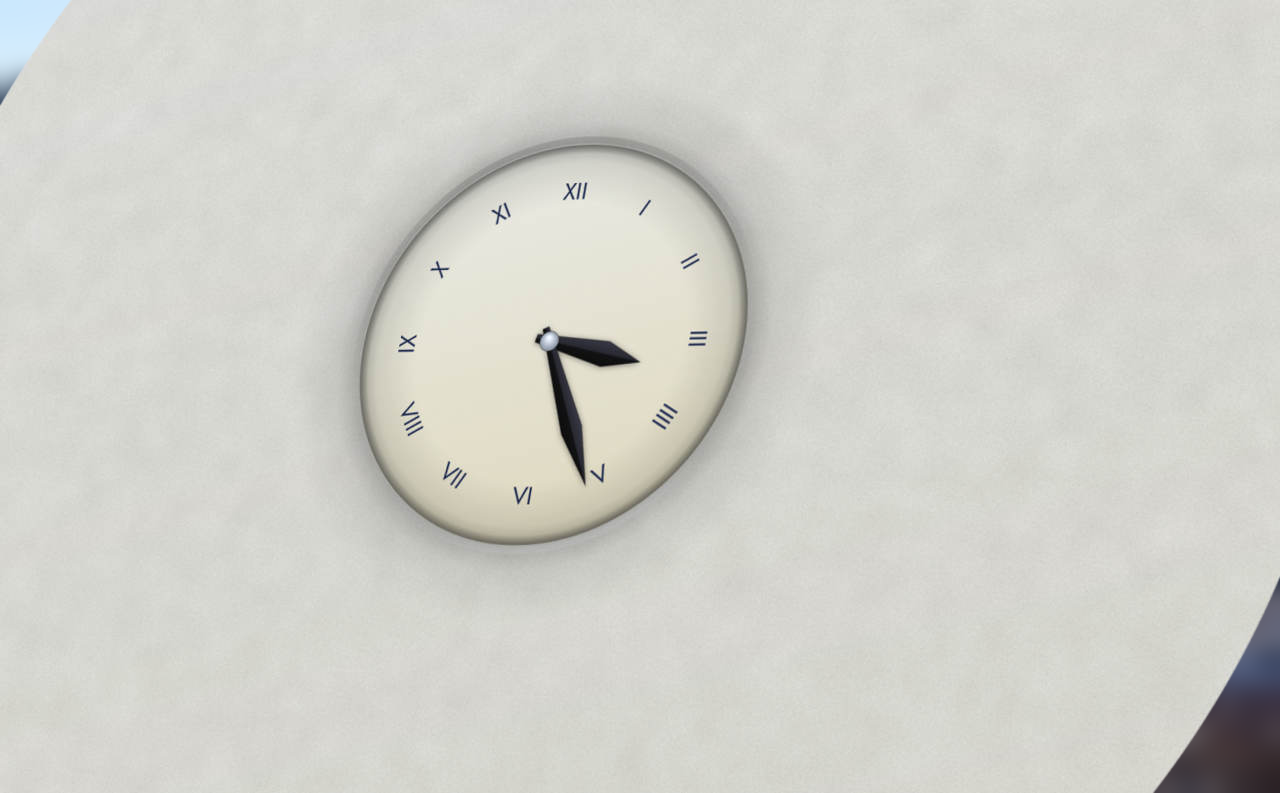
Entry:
3,26
